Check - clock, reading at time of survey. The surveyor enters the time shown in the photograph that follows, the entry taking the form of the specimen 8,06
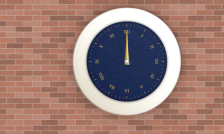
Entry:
12,00
